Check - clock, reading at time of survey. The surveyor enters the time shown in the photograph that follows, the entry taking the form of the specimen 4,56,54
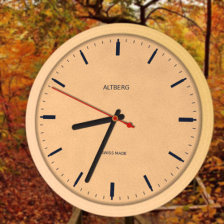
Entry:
8,33,49
